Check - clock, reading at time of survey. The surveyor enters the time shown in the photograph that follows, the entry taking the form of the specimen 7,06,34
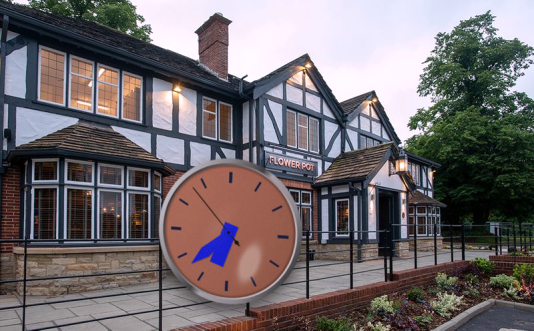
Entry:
6,37,53
